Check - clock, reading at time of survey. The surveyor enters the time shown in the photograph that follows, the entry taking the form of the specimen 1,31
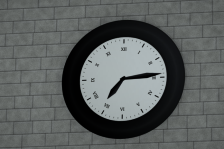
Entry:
7,14
